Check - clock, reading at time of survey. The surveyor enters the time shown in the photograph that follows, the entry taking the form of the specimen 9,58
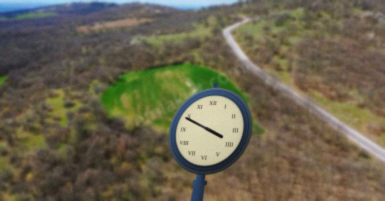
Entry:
3,49
